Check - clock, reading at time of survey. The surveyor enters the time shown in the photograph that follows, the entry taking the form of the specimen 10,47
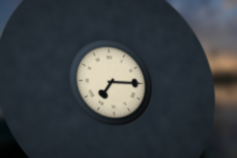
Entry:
7,15
